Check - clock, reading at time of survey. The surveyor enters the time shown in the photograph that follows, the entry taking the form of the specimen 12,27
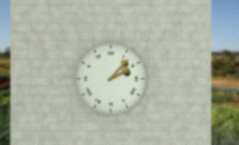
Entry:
2,07
